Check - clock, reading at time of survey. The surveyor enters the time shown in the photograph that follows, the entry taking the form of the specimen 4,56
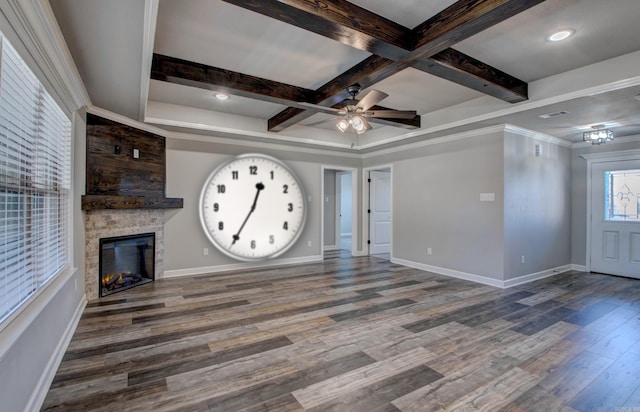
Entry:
12,35
